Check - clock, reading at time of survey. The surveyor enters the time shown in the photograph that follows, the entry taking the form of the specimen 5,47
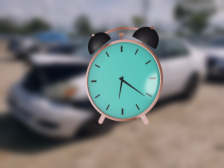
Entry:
6,21
